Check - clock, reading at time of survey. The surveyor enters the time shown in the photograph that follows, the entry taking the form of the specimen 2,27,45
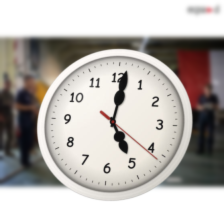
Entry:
5,01,21
